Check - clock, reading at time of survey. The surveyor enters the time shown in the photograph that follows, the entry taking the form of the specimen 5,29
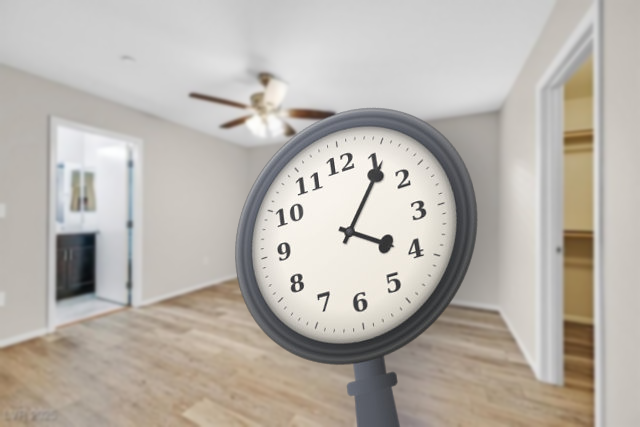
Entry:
4,06
